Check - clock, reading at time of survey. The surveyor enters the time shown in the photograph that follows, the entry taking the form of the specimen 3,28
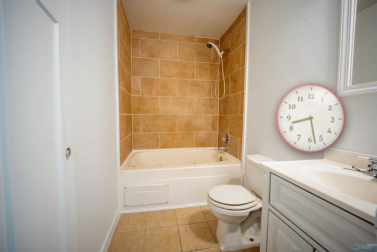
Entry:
8,28
